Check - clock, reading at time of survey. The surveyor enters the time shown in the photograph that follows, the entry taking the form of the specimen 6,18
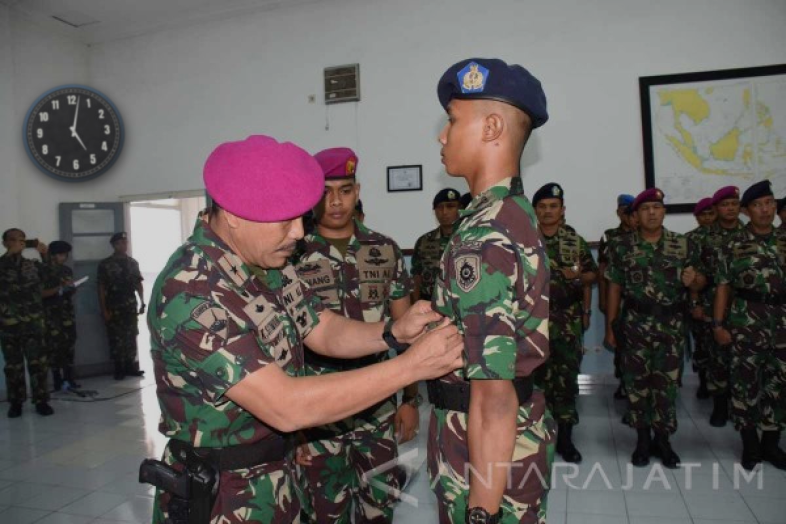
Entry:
5,02
